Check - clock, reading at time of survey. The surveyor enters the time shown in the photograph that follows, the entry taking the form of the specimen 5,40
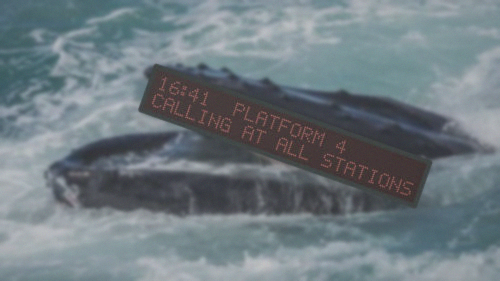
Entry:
16,41
